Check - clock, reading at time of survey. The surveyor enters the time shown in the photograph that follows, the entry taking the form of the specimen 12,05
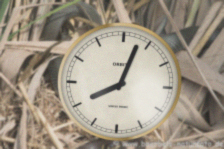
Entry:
8,03
